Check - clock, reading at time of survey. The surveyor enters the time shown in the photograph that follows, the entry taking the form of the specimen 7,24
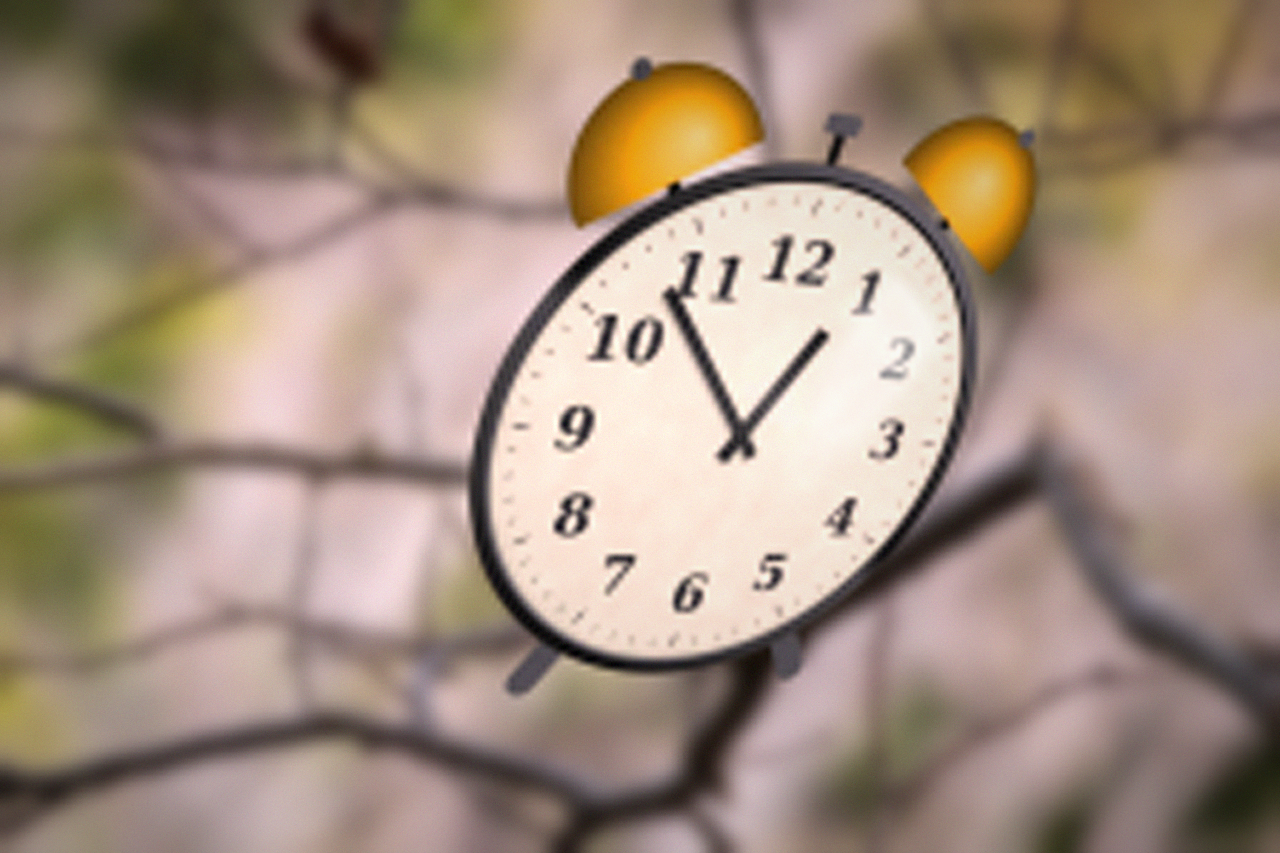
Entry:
12,53
